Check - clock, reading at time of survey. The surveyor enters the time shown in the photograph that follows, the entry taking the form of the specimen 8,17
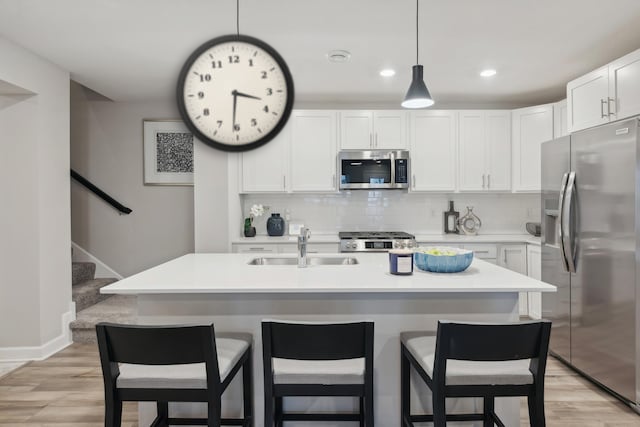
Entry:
3,31
